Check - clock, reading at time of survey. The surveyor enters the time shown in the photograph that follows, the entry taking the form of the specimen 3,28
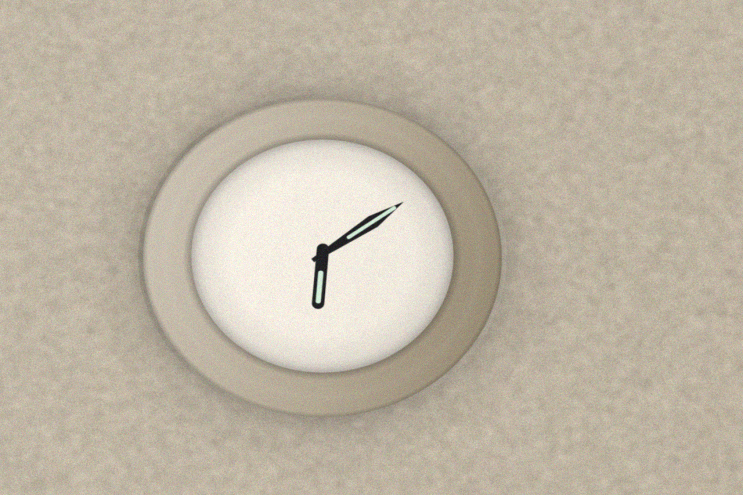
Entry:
6,09
